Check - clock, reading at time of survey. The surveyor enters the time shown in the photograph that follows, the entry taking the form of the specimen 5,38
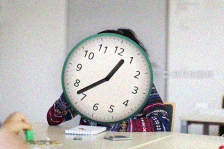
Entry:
12,37
